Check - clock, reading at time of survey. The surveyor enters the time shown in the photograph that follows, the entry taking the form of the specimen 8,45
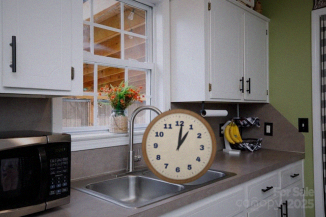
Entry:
1,01
